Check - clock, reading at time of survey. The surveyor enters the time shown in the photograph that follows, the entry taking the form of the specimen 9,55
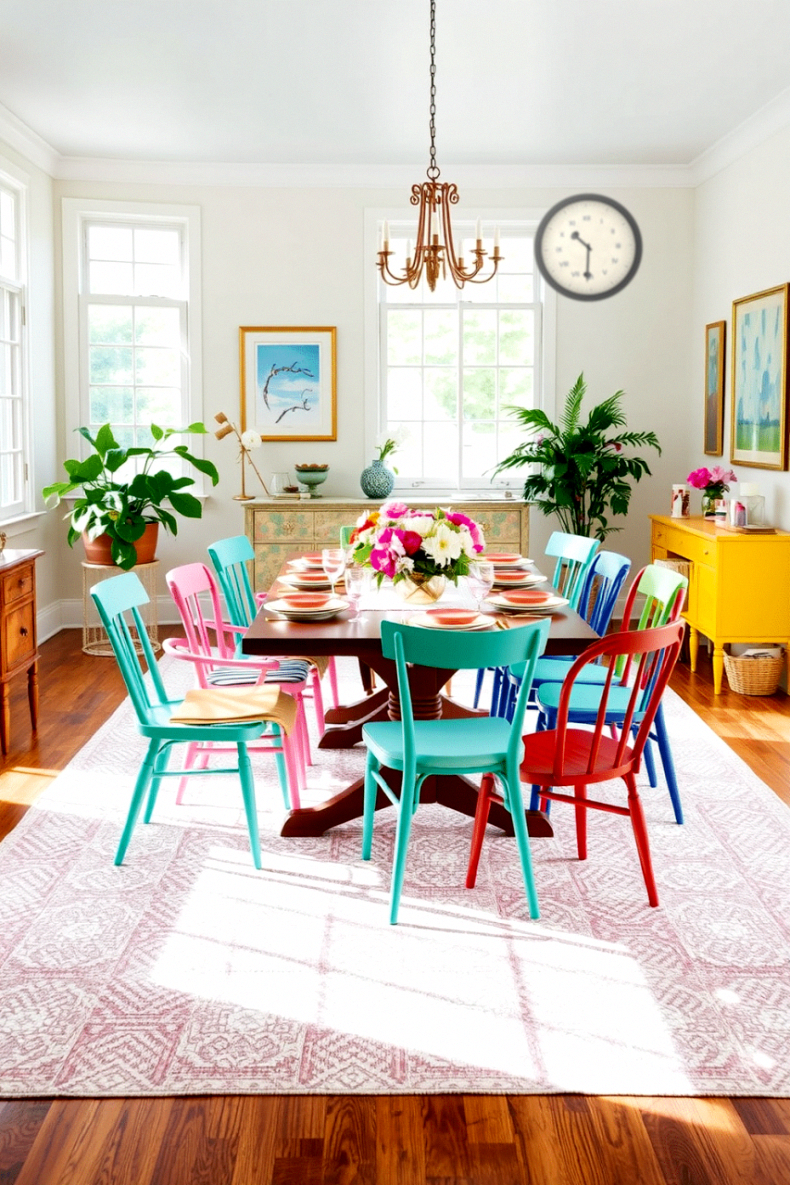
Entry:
10,31
